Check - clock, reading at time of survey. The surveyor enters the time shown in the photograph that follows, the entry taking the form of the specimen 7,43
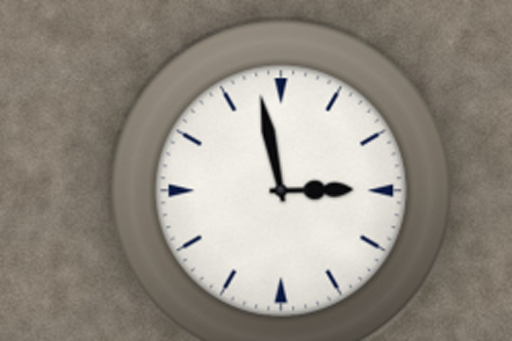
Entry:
2,58
